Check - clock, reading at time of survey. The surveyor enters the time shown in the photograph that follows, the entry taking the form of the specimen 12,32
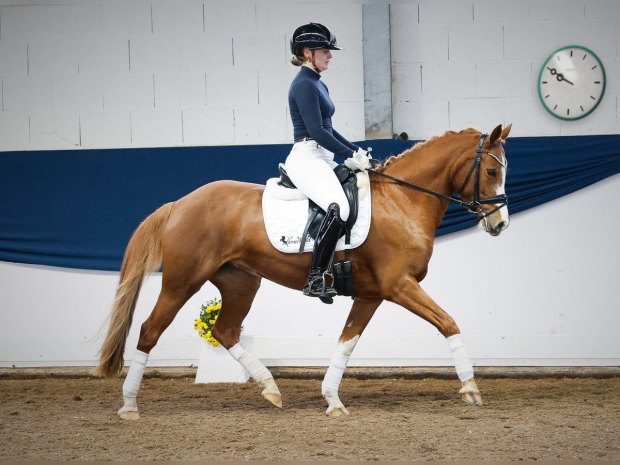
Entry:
9,50
